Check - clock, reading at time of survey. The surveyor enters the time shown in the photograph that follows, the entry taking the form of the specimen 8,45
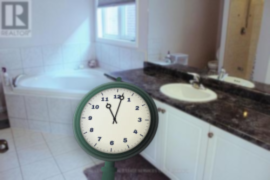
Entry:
11,02
